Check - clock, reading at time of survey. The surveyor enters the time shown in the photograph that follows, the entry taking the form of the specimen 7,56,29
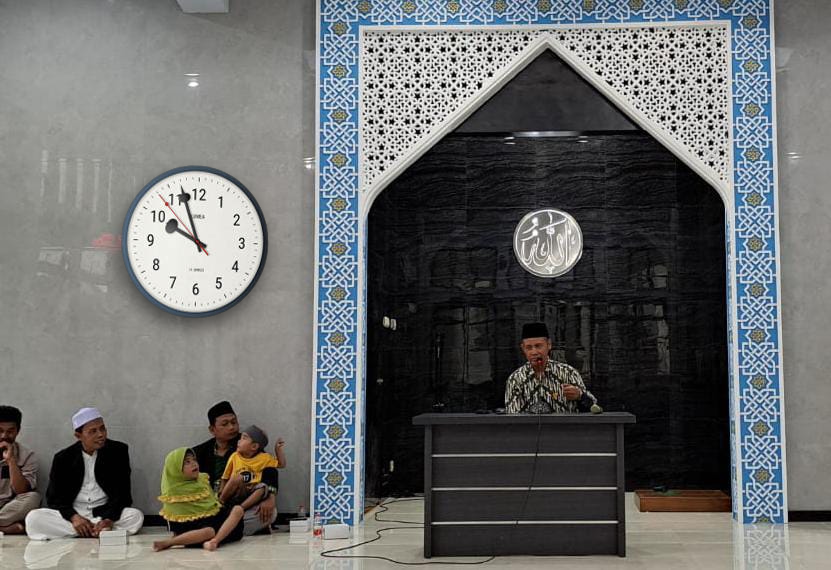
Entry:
9,56,53
